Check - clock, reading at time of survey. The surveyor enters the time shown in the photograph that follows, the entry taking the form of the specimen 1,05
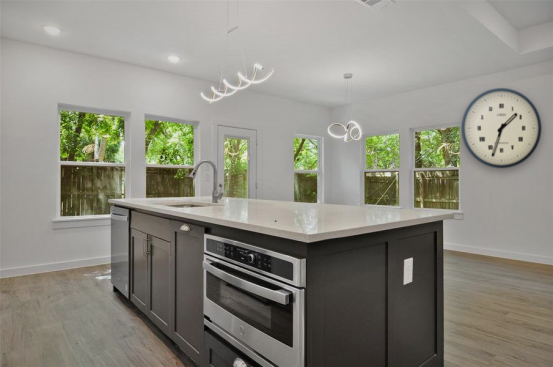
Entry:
1,33
